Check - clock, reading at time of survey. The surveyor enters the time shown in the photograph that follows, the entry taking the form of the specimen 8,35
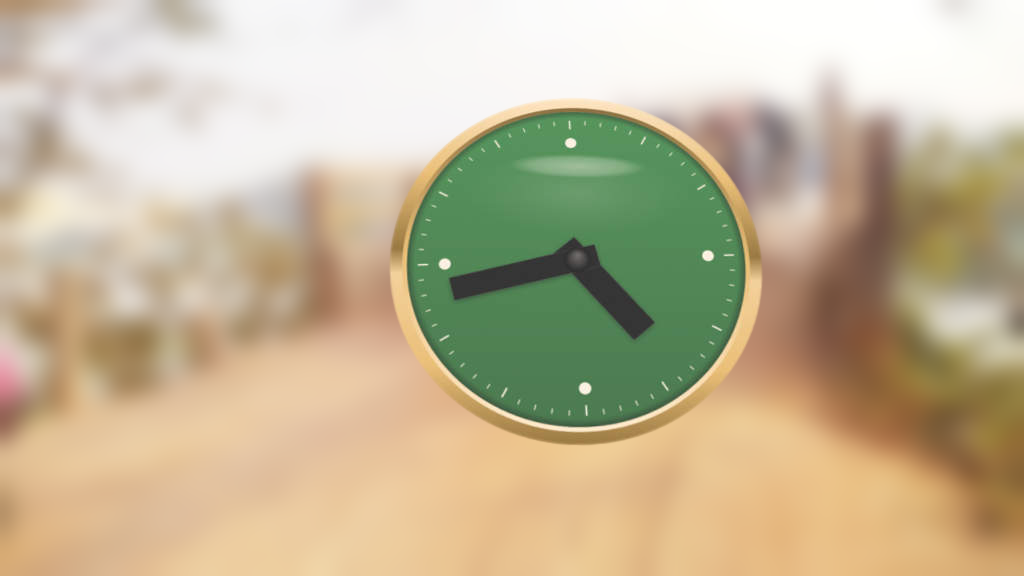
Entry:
4,43
